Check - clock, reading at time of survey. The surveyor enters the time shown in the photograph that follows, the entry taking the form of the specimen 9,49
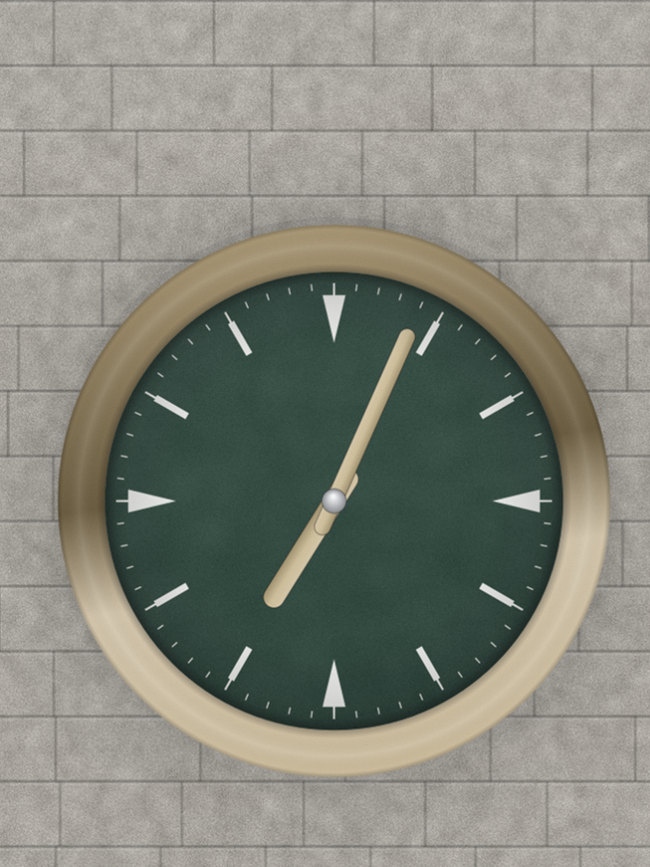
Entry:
7,04
